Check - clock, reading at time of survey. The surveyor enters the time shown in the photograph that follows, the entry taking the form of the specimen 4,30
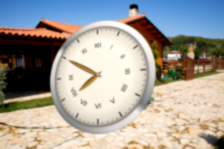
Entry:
7,50
